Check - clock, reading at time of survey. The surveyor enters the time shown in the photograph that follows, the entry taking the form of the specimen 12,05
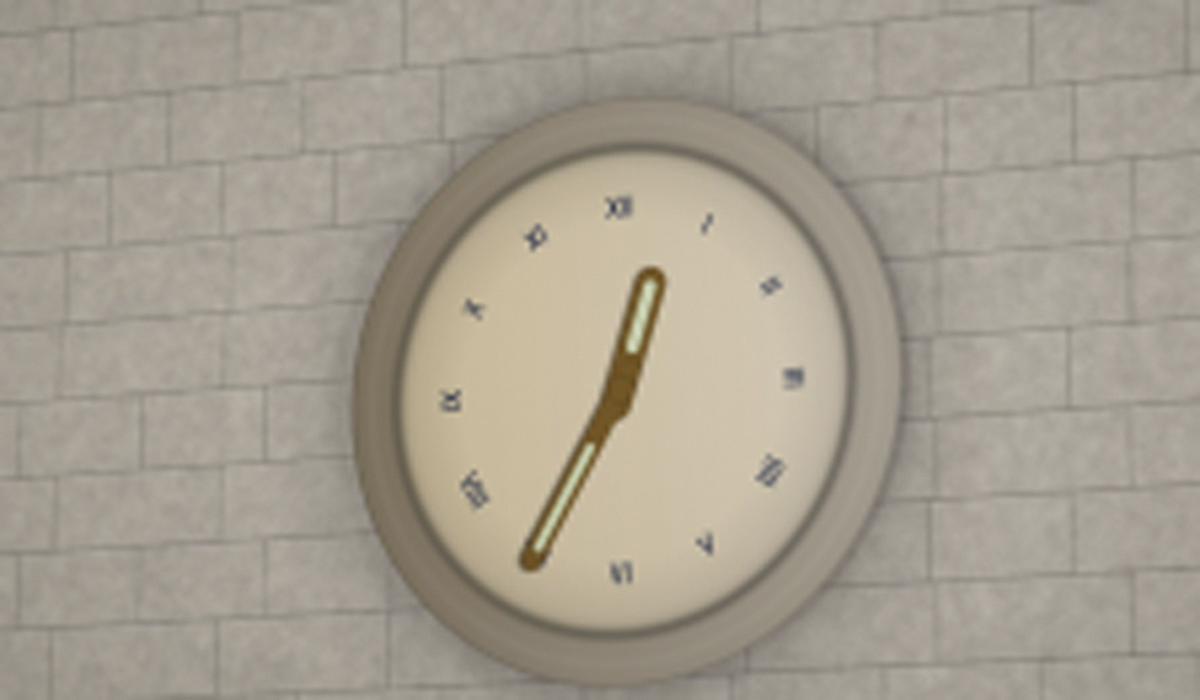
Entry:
12,35
